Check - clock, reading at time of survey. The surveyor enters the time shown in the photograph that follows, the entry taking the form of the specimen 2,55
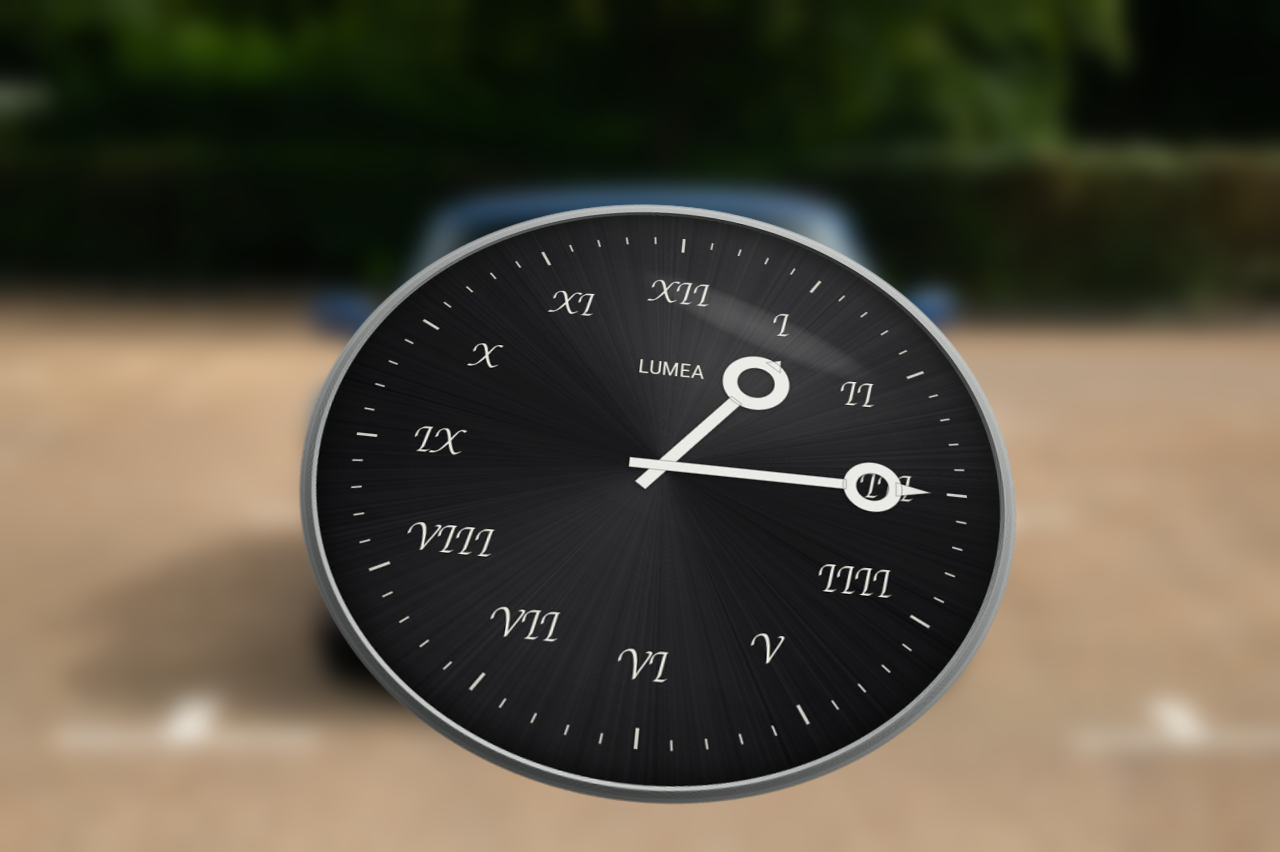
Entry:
1,15
